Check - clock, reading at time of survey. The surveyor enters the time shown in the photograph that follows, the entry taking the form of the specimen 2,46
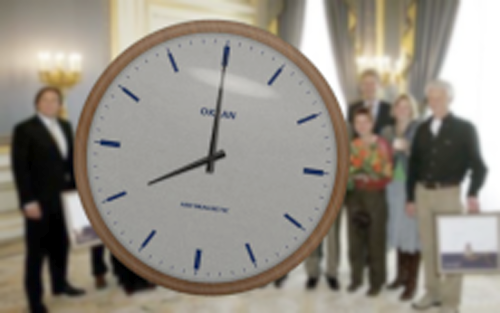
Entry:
8,00
